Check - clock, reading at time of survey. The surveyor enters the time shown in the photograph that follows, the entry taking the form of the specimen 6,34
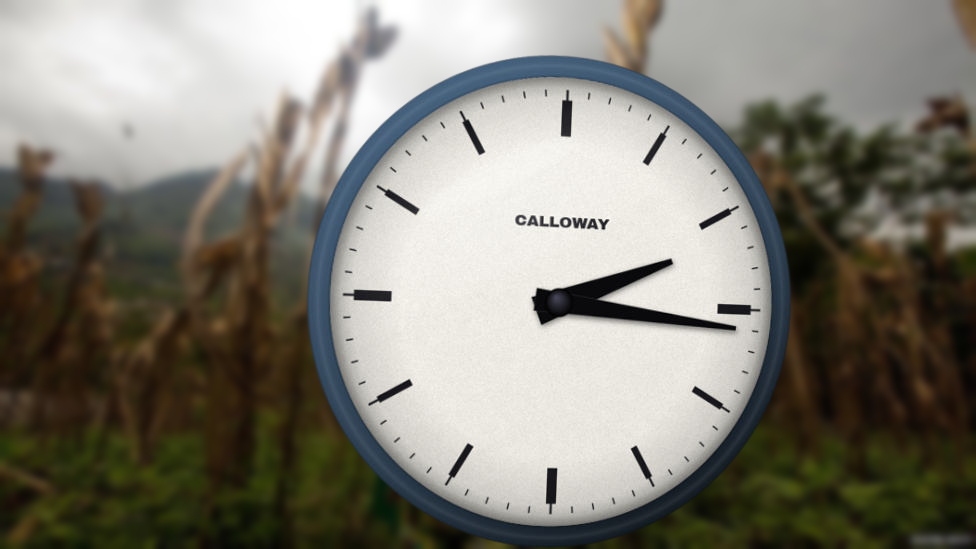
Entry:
2,16
